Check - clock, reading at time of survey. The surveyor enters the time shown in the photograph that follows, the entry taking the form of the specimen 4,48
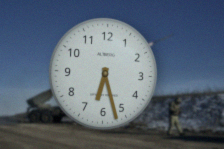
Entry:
6,27
